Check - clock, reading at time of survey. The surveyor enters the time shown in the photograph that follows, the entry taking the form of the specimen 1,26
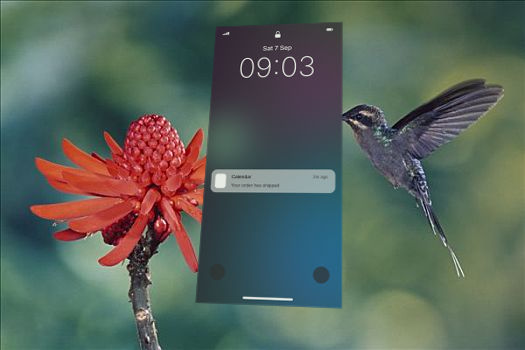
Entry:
9,03
